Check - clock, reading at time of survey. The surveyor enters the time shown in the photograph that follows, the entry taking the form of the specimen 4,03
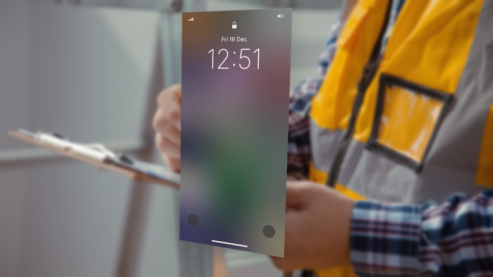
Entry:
12,51
